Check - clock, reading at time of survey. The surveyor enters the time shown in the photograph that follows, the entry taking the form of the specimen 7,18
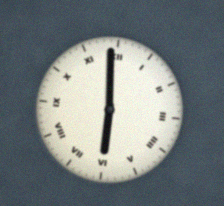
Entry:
5,59
